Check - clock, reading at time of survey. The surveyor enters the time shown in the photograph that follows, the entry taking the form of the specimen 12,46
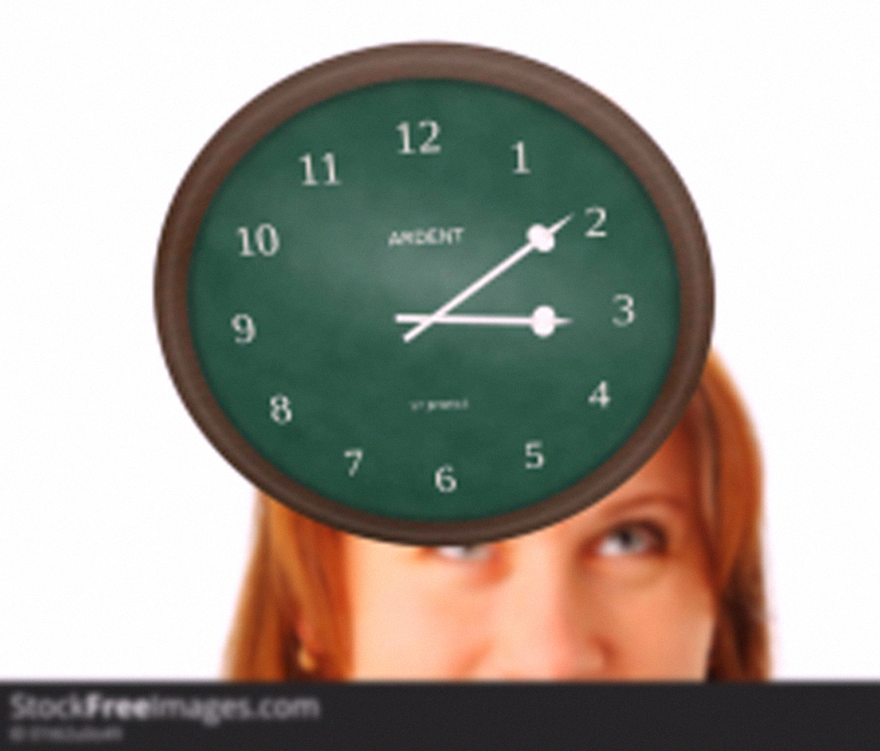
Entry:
3,09
